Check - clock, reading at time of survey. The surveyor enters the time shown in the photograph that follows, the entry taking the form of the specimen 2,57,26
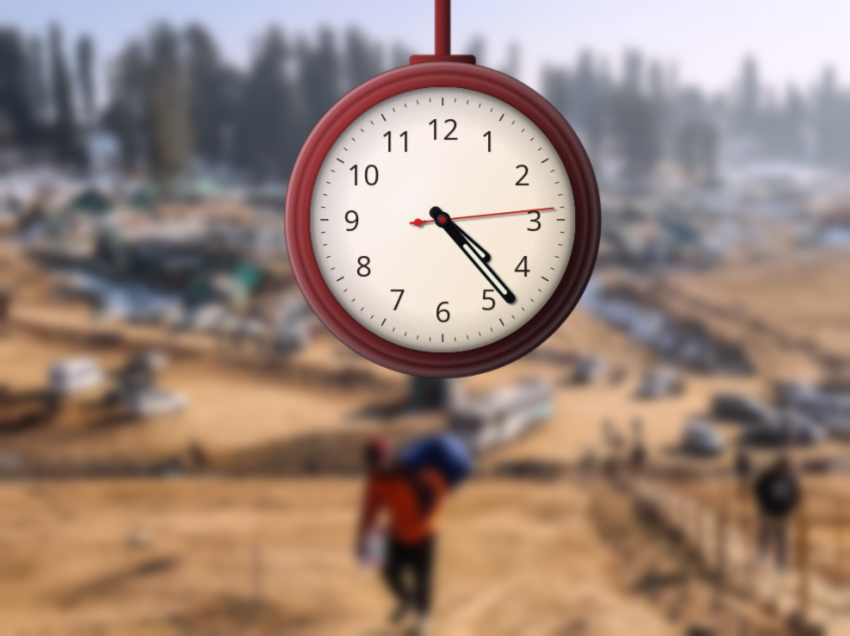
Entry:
4,23,14
